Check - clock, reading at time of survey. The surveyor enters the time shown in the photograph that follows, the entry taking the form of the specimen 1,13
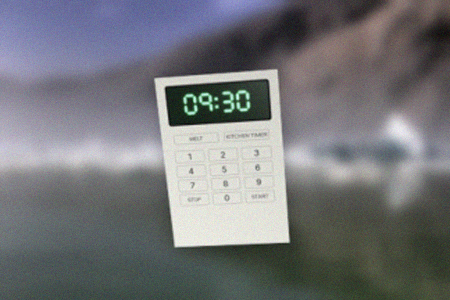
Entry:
9,30
